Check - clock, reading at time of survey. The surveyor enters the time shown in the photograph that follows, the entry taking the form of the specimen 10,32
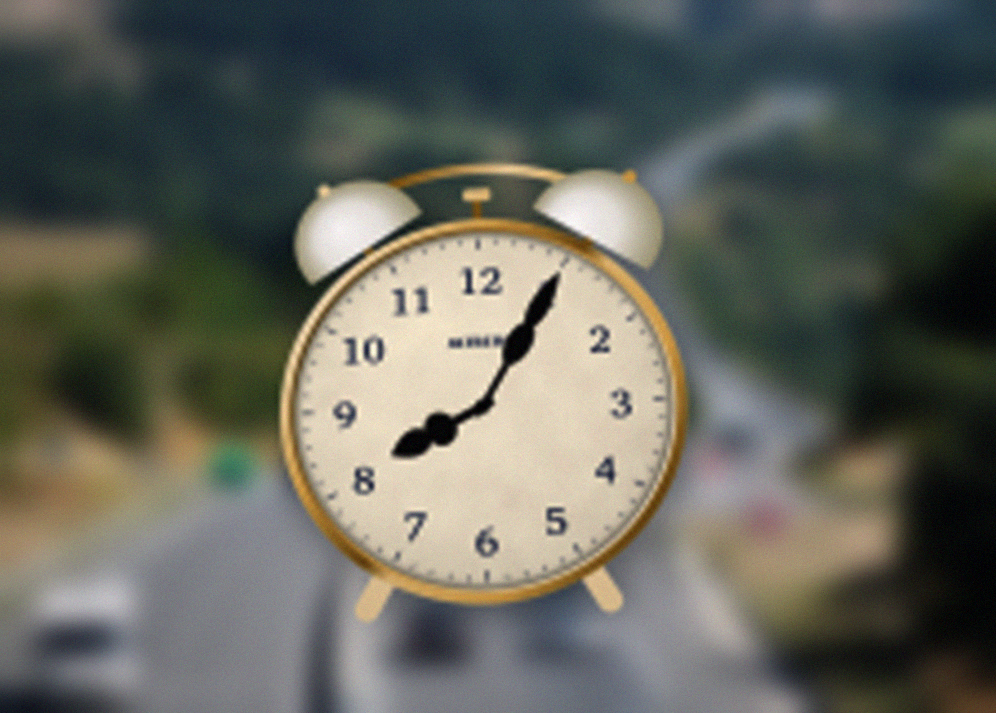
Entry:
8,05
